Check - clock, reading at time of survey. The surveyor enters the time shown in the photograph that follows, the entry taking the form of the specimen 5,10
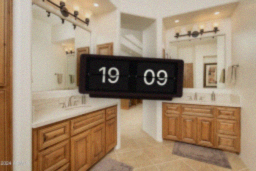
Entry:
19,09
